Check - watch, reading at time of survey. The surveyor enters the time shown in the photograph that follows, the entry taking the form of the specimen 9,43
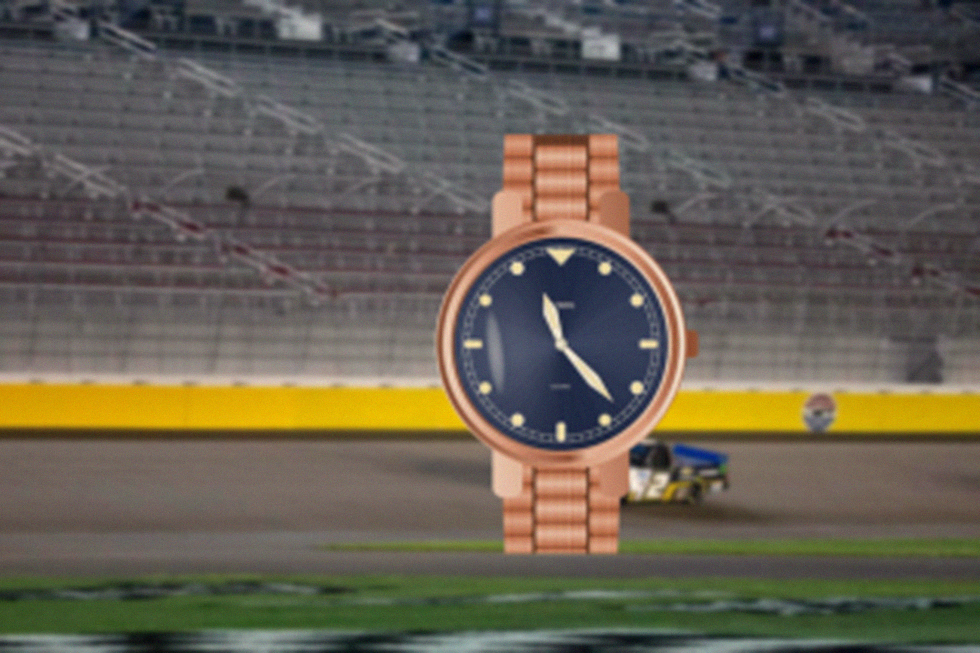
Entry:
11,23
